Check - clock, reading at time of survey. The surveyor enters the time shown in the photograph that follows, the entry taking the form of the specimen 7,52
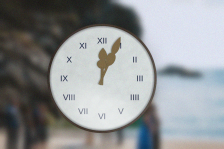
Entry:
12,04
